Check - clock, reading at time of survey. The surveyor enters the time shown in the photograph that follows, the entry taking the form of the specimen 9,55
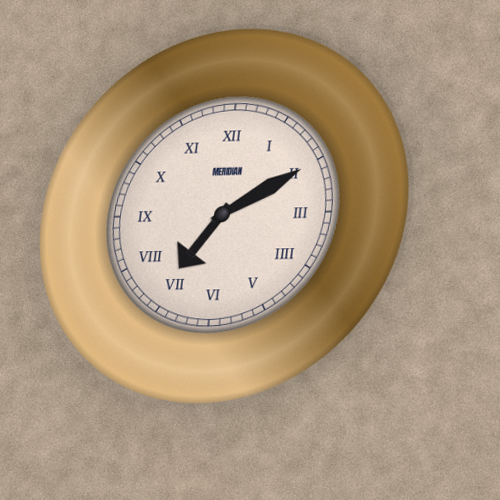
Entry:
7,10
